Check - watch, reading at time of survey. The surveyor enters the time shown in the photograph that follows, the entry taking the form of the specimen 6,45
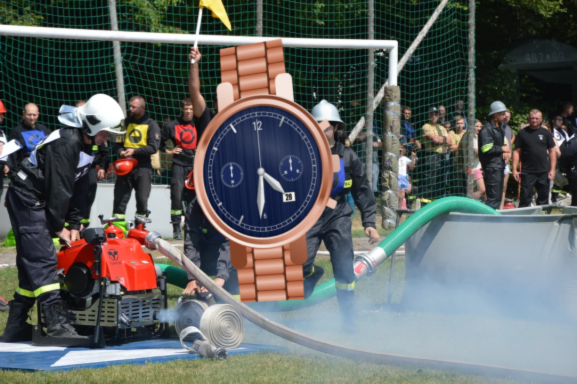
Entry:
4,31
